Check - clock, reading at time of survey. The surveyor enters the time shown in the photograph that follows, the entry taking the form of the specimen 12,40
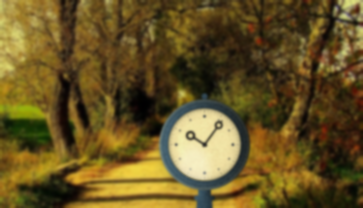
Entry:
10,06
